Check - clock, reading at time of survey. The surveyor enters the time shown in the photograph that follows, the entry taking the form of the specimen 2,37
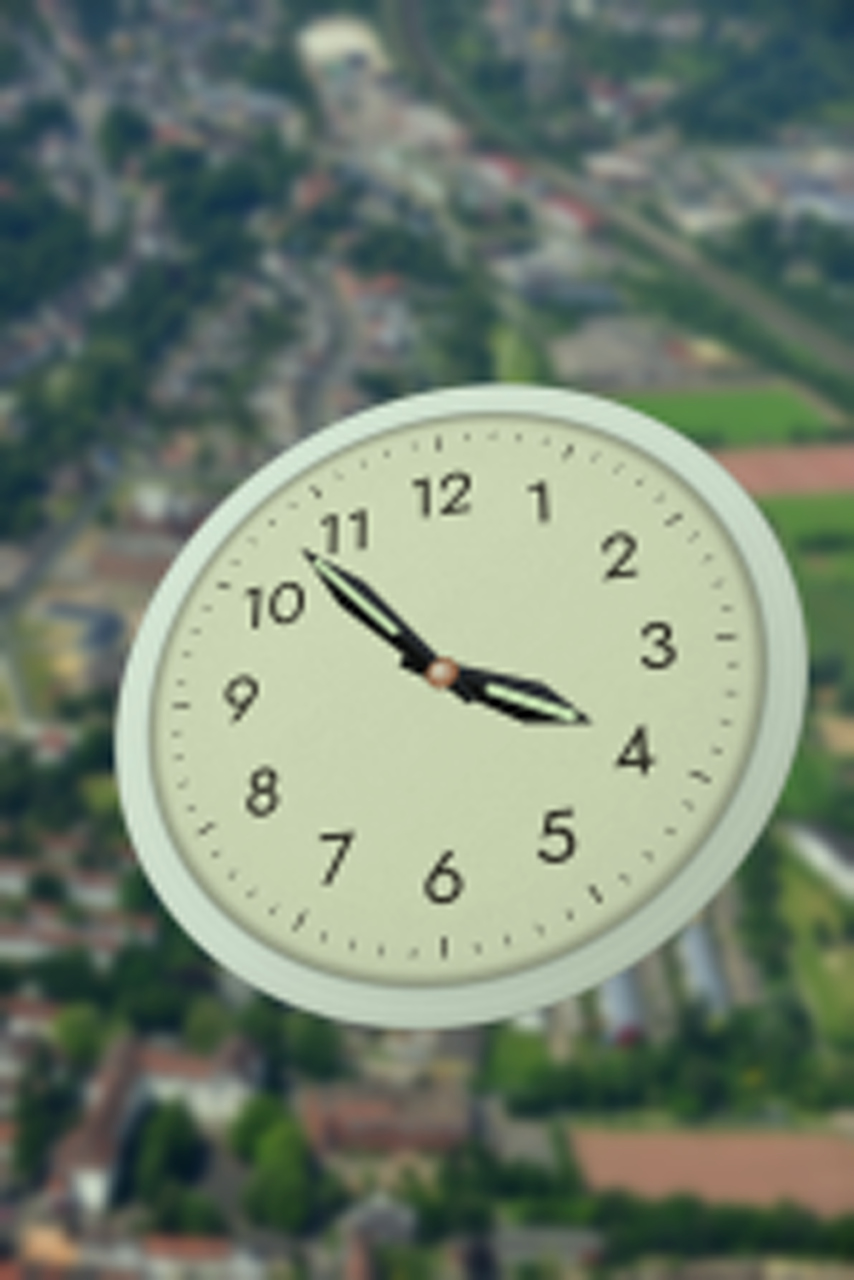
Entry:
3,53
